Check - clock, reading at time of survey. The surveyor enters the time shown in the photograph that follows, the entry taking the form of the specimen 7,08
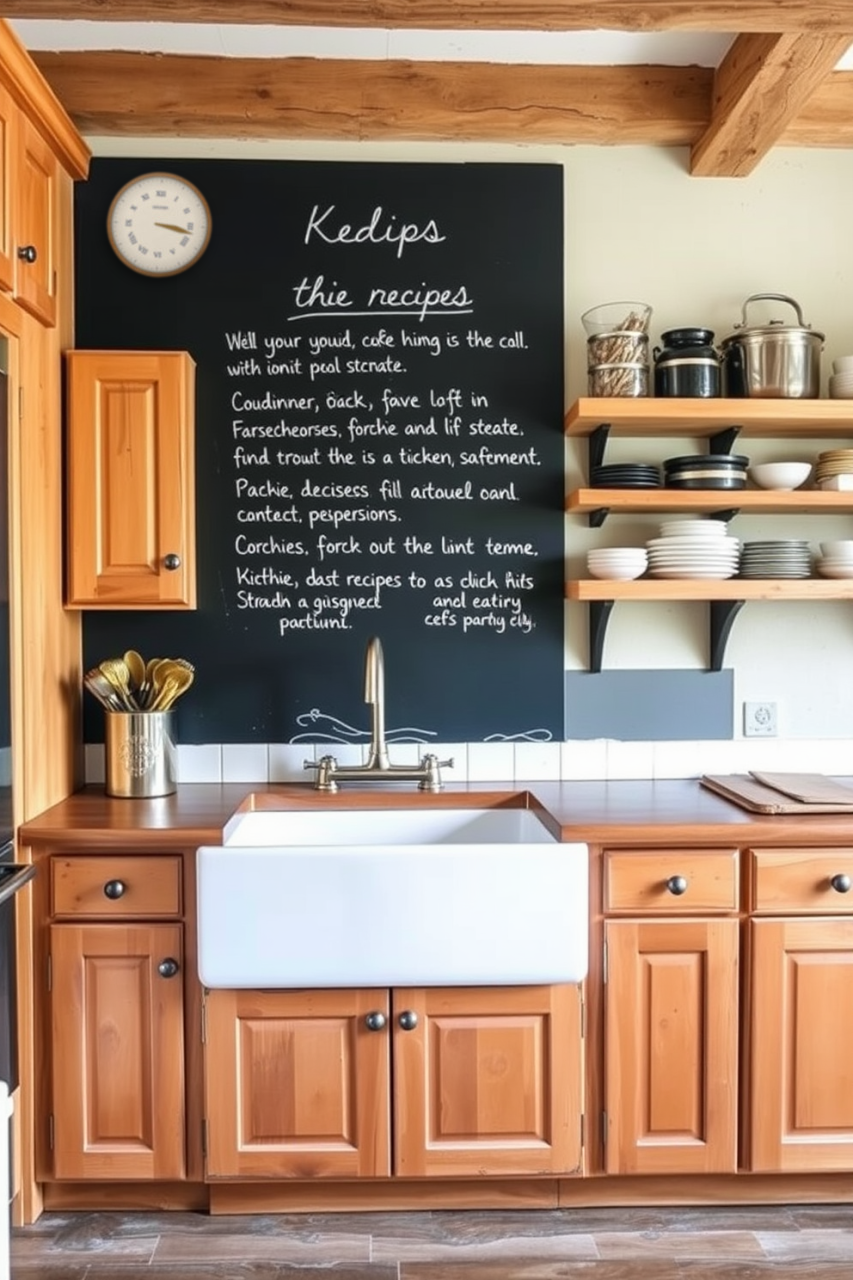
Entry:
3,17
